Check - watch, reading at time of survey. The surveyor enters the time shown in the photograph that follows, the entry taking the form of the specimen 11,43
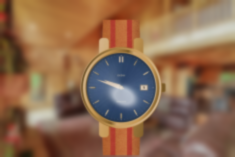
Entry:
9,48
